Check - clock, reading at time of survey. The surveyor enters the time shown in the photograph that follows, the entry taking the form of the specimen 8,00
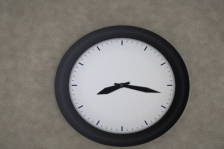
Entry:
8,17
